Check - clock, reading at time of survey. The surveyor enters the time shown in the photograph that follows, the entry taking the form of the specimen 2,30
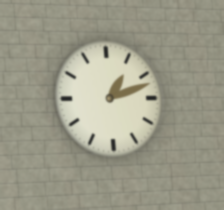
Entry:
1,12
